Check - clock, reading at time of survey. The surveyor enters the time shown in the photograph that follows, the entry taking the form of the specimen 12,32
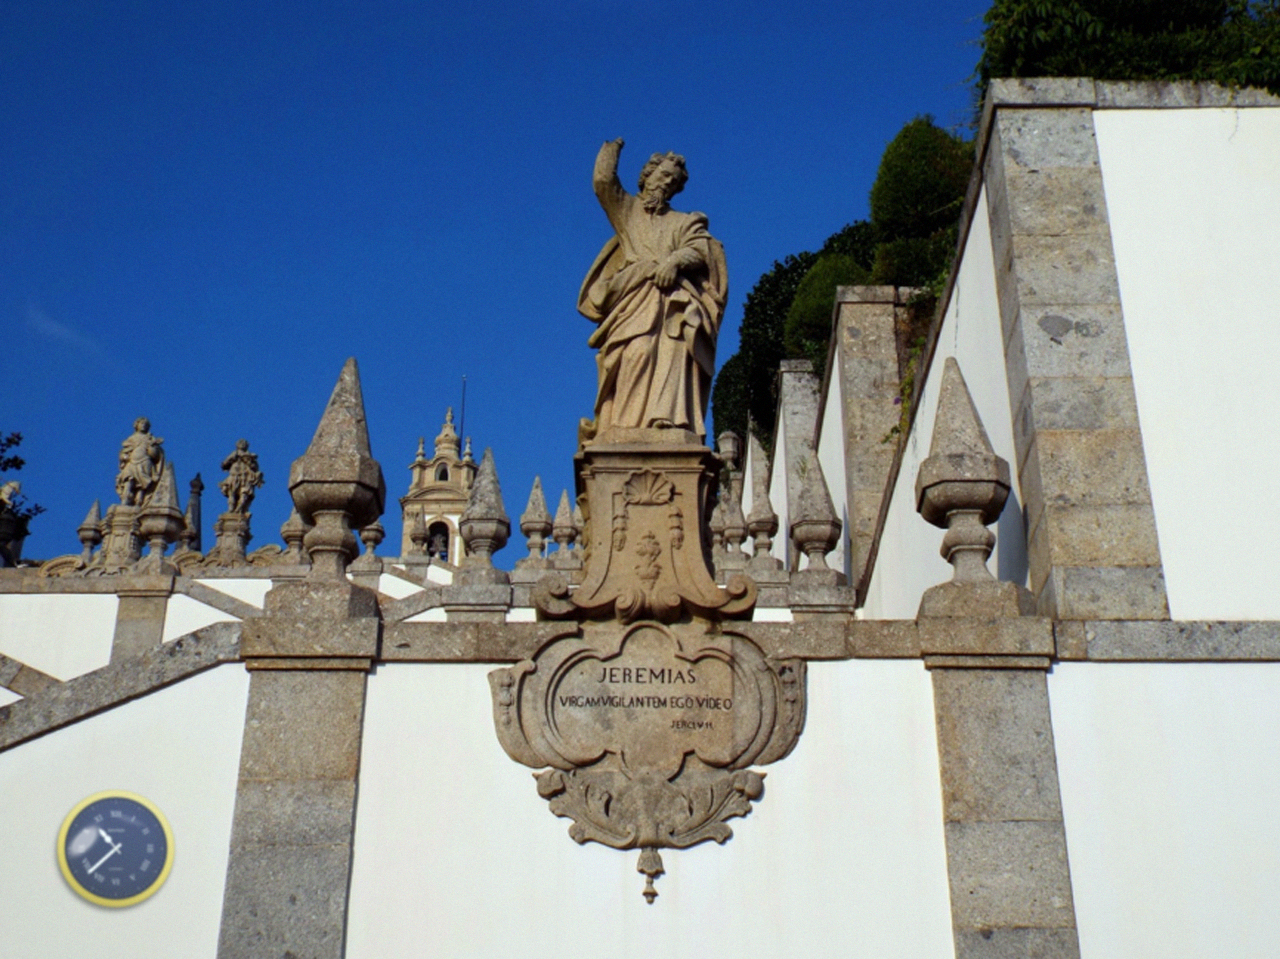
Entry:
10,38
